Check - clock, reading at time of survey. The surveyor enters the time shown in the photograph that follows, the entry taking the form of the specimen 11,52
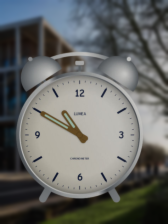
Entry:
10,50
